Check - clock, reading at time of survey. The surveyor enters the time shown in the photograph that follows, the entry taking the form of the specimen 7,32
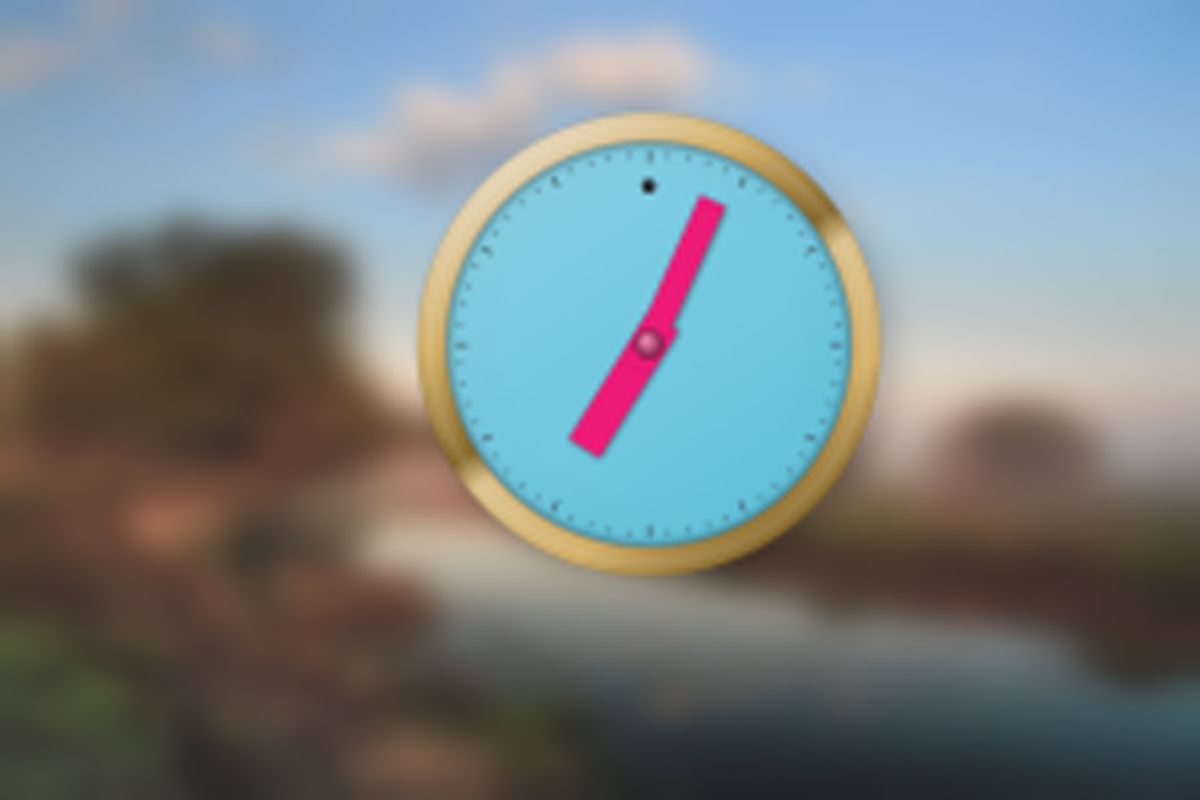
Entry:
7,04
